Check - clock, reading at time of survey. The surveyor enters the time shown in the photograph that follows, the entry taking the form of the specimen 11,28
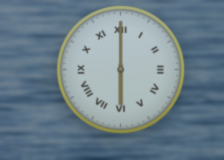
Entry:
6,00
